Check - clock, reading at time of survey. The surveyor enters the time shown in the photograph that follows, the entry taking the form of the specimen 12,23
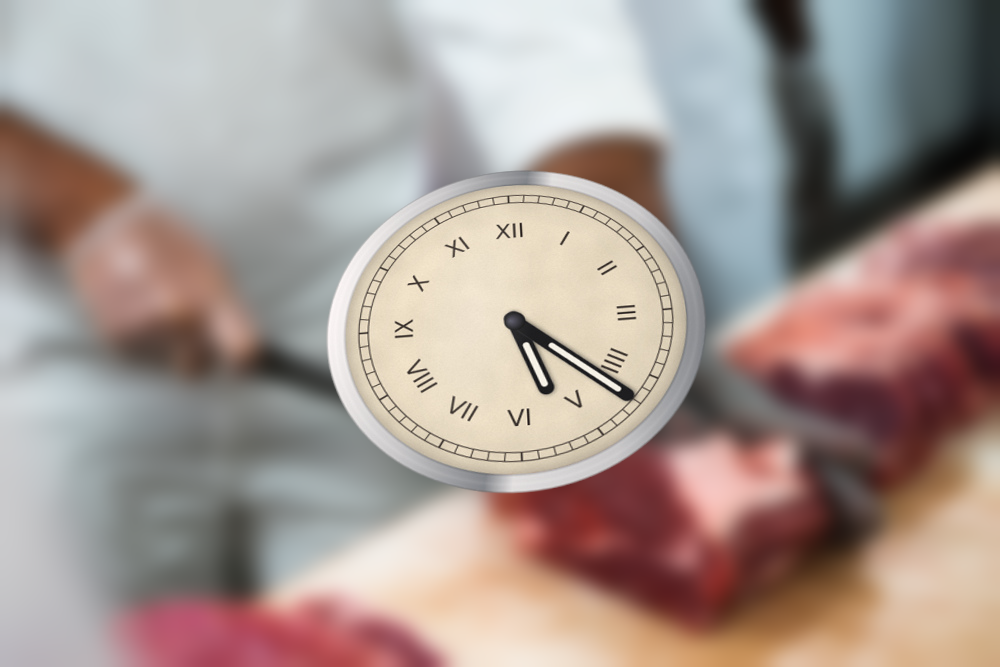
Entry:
5,22
